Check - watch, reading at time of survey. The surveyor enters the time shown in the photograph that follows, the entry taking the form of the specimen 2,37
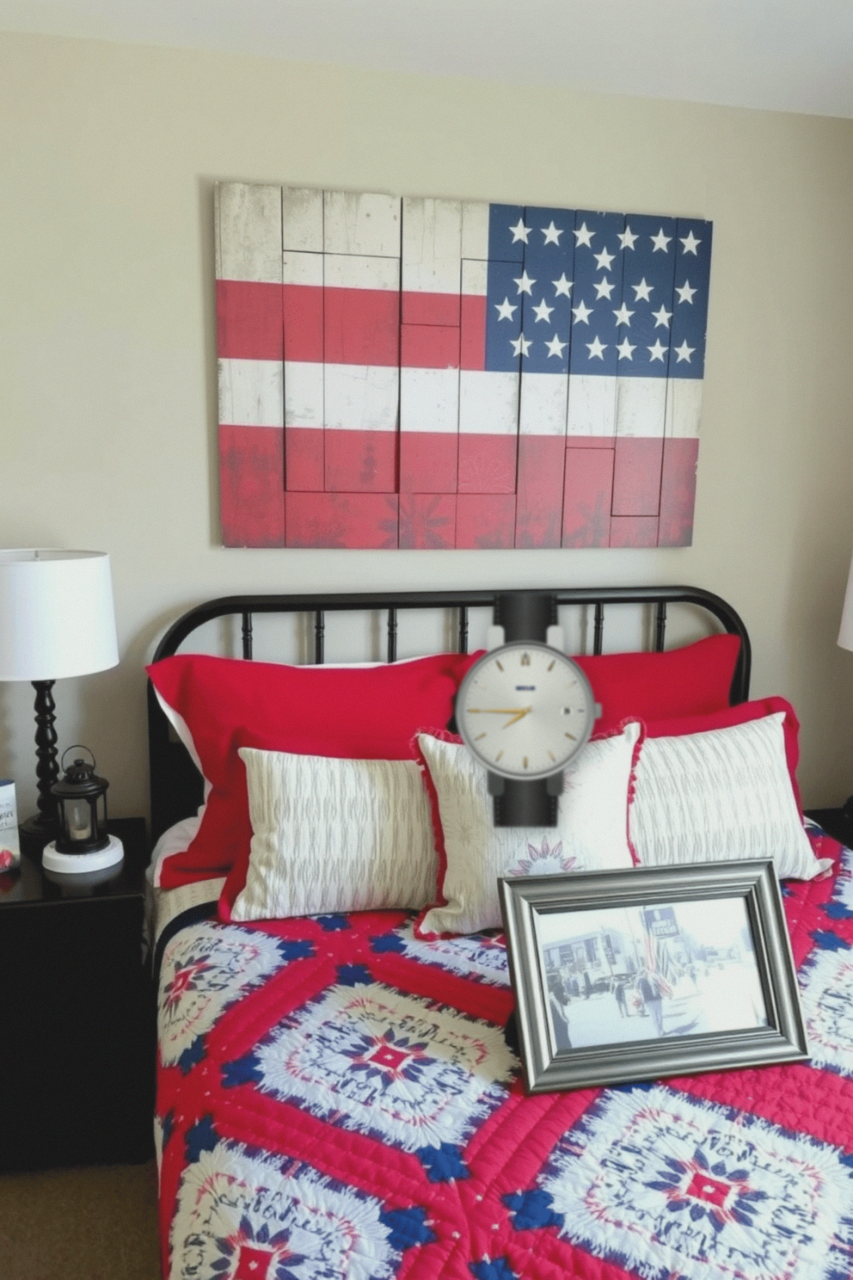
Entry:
7,45
